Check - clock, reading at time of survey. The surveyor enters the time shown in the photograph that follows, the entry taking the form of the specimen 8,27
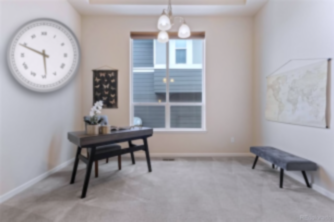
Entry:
5,49
